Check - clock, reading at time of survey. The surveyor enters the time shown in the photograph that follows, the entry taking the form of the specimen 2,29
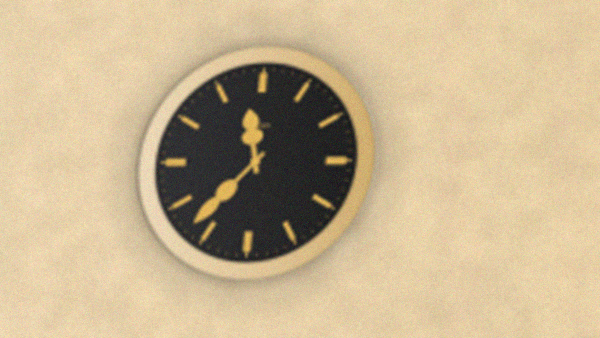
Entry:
11,37
